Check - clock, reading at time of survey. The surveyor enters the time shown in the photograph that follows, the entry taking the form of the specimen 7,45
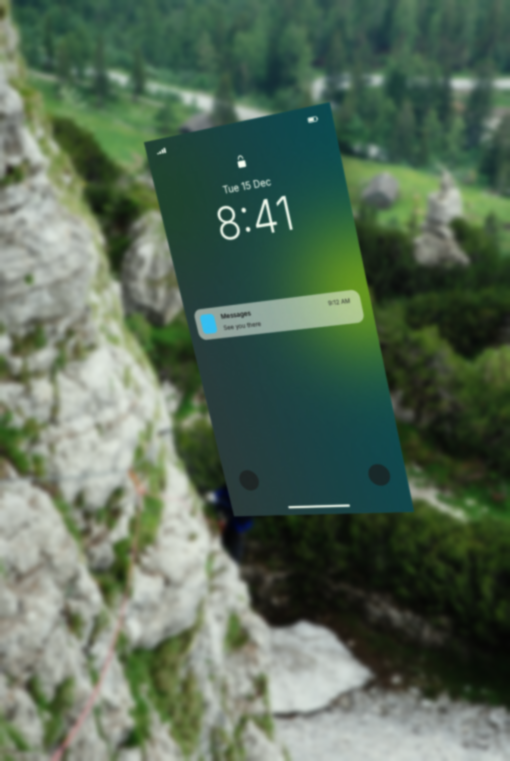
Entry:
8,41
